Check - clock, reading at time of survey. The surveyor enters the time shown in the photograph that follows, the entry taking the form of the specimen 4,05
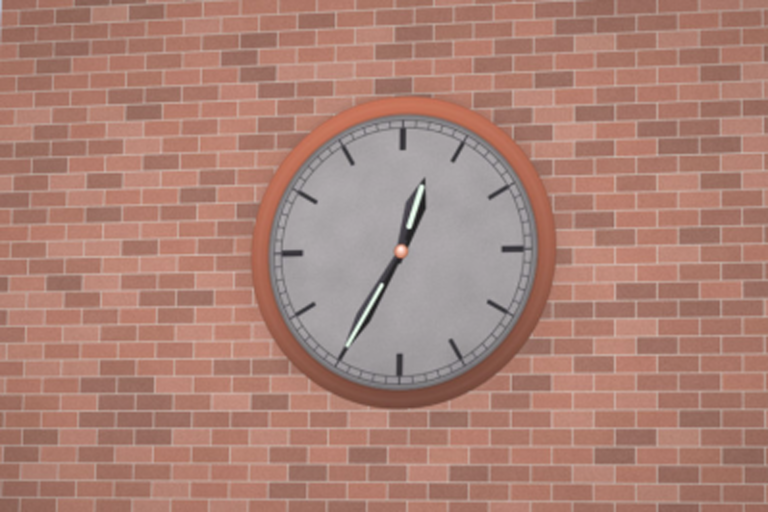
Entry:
12,35
